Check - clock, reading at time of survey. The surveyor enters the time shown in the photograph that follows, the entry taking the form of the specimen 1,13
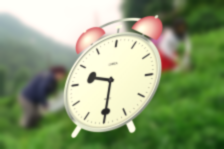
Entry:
9,30
